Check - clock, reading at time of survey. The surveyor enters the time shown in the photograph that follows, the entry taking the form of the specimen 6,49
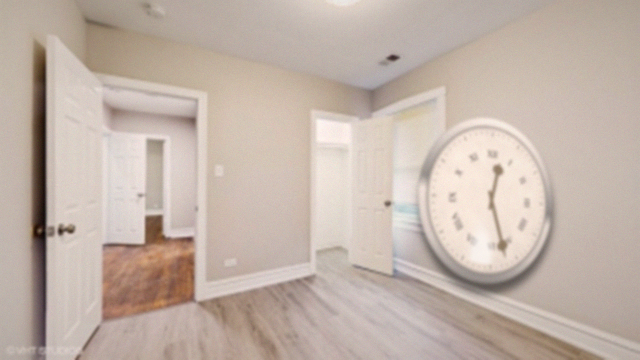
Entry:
12,27
